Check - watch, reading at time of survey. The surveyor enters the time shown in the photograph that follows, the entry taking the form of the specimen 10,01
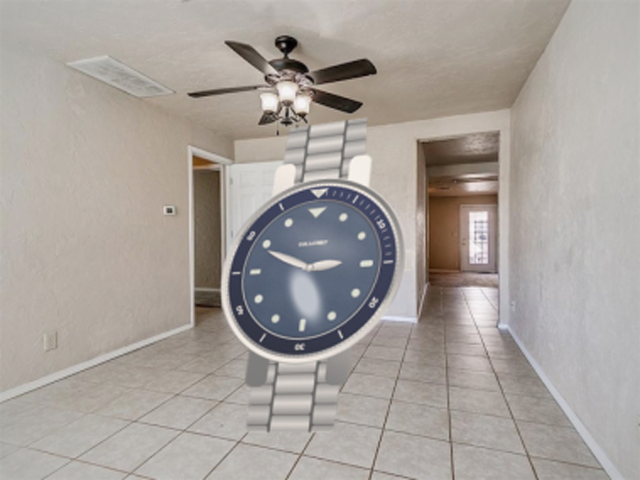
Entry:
2,49
